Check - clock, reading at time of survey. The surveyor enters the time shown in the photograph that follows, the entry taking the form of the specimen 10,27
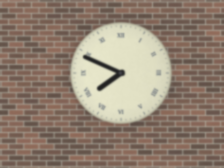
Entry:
7,49
